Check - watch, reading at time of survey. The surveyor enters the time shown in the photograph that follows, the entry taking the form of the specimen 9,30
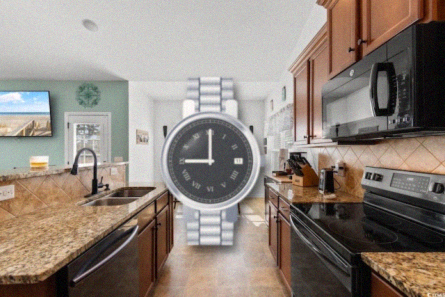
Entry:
9,00
